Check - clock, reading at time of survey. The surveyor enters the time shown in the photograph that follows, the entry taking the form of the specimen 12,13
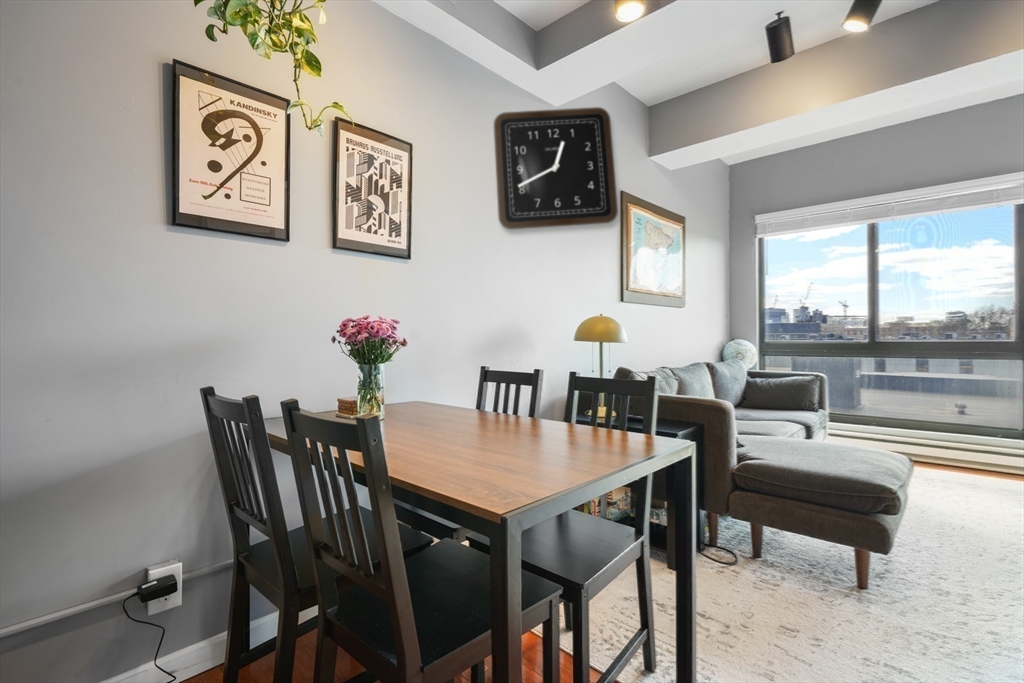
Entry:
12,41
